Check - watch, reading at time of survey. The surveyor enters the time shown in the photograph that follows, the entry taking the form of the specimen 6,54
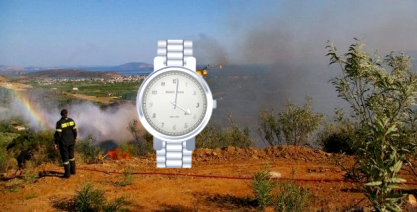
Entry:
4,01
